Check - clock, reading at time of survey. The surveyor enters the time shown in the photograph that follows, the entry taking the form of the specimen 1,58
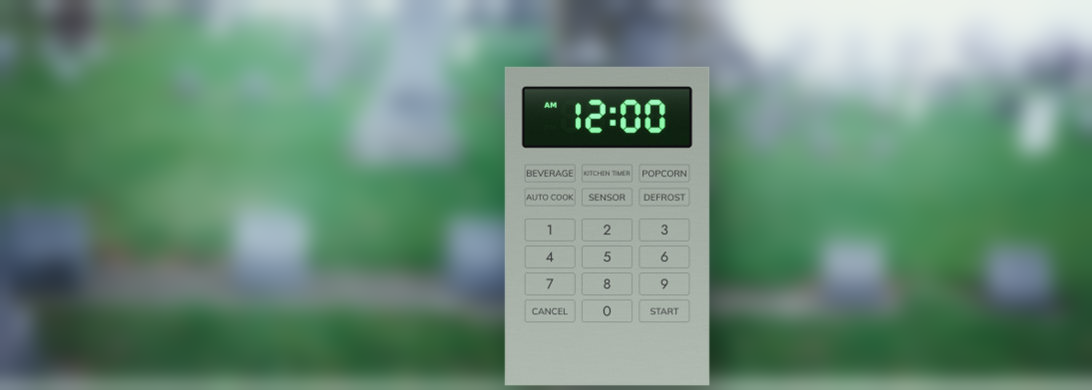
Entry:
12,00
